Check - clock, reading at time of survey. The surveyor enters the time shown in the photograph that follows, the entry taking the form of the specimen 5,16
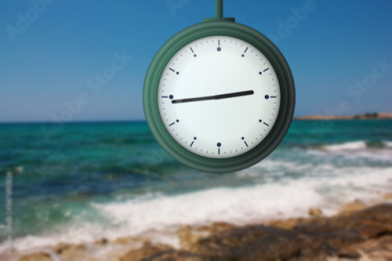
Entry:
2,44
